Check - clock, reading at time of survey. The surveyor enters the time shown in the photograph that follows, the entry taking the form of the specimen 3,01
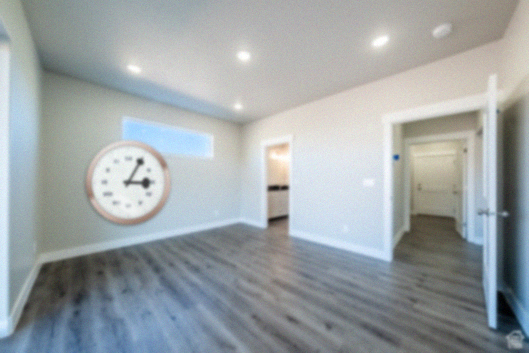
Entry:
3,05
